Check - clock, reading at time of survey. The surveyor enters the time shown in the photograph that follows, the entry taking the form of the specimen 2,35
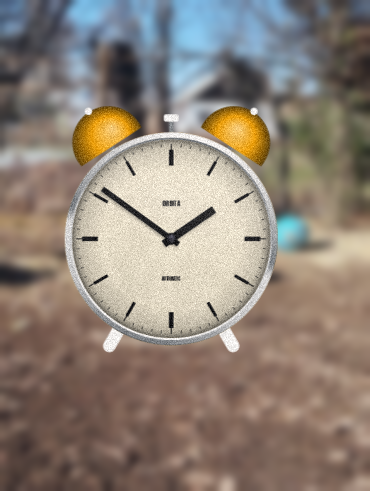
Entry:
1,51
